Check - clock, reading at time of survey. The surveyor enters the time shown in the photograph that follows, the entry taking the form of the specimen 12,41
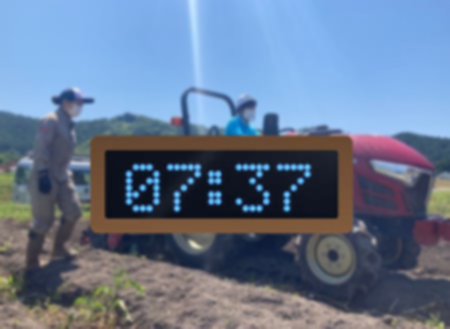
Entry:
7,37
